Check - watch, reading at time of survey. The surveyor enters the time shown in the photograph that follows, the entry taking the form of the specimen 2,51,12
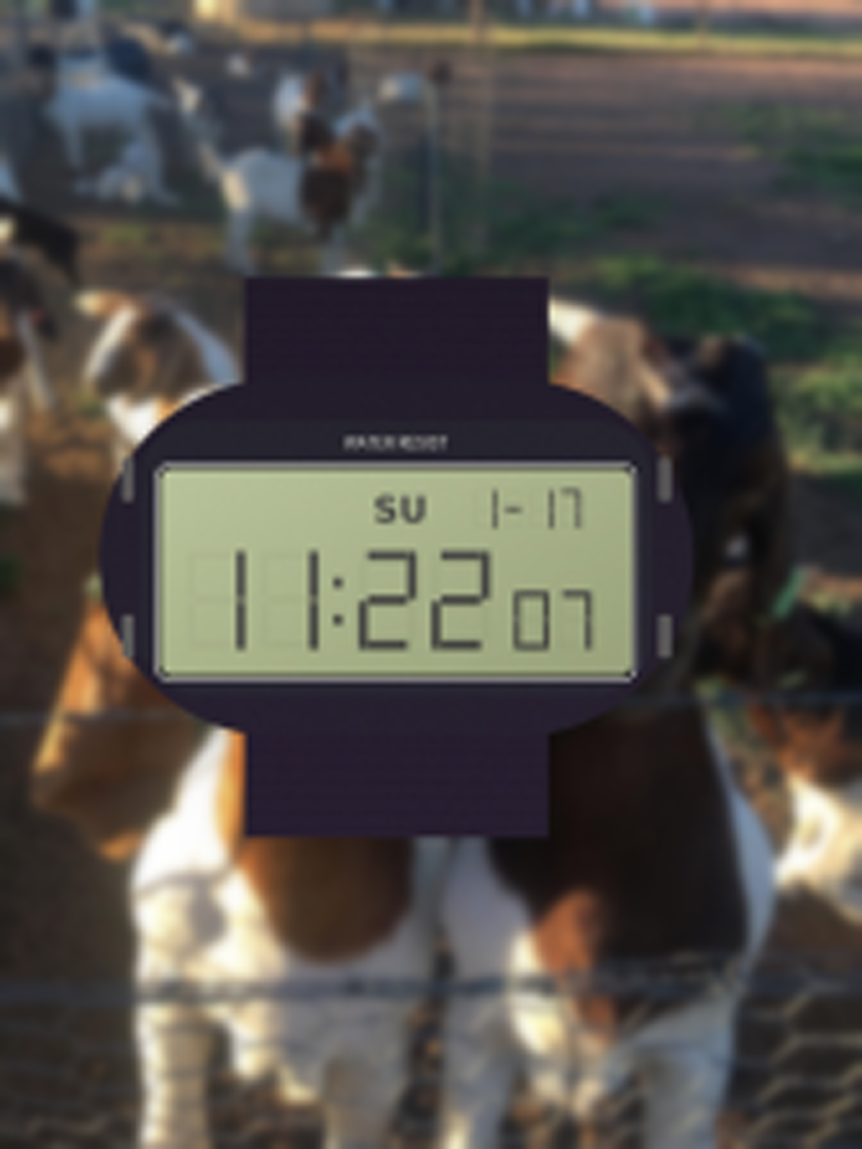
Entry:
11,22,07
